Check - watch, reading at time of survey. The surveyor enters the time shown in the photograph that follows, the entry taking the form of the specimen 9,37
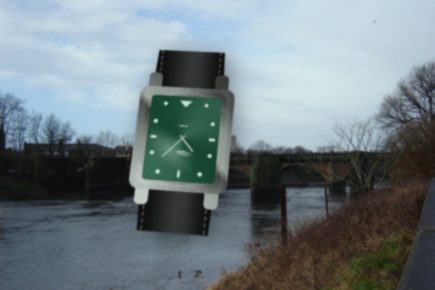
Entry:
4,37
